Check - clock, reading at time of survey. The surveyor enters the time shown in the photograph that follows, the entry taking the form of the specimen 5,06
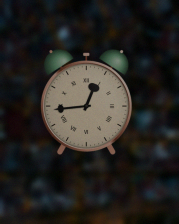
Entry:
12,44
